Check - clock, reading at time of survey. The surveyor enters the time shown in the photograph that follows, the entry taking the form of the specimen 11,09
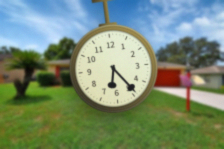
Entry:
6,24
